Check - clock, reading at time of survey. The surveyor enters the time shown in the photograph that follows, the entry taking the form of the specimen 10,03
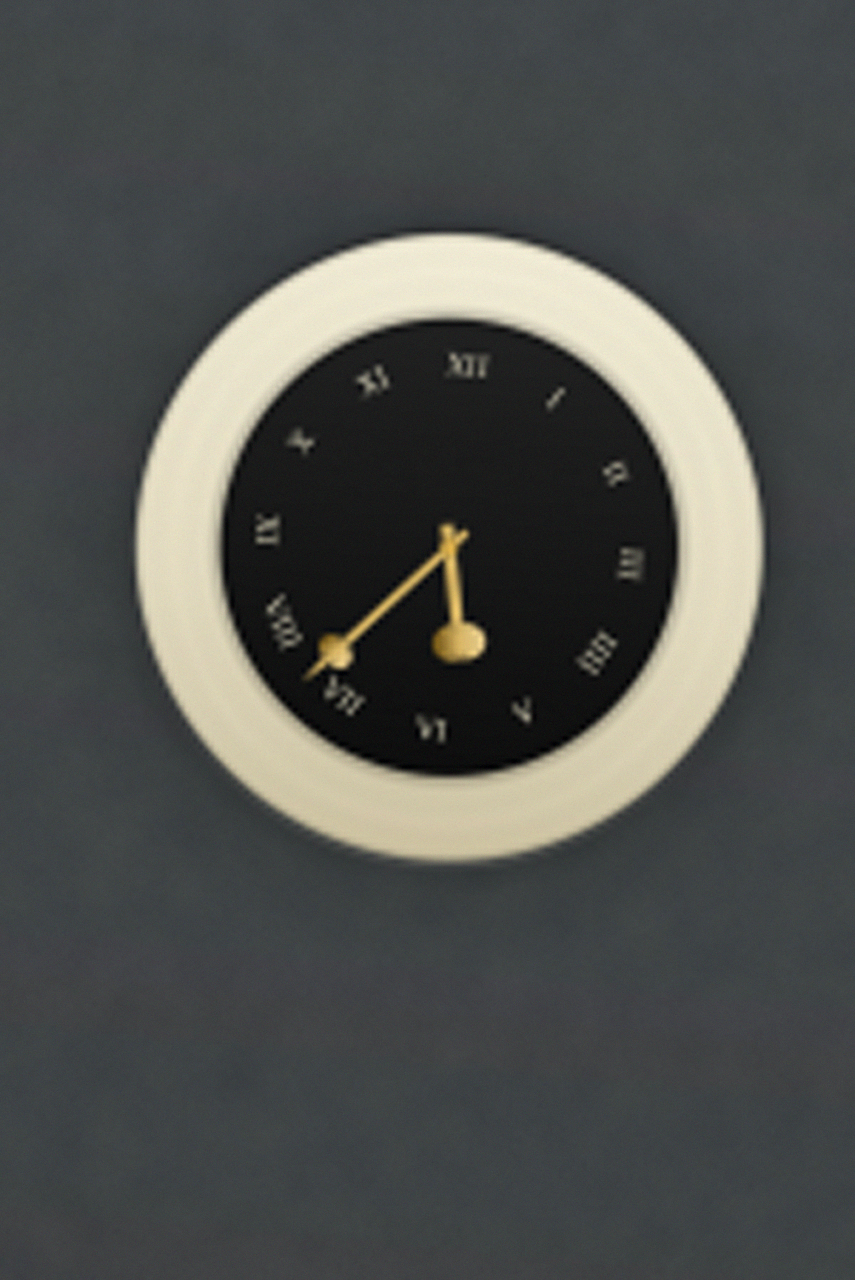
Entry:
5,37
